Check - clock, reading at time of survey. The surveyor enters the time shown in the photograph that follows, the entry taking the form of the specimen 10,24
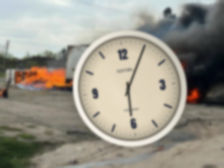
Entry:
6,05
